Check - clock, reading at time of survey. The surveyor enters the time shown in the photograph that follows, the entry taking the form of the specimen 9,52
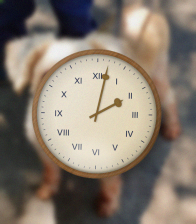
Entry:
2,02
